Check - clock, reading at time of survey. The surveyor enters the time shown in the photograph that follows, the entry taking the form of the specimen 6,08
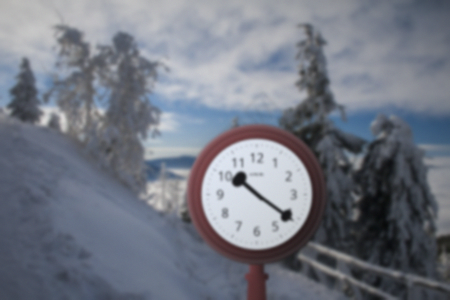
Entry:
10,21
